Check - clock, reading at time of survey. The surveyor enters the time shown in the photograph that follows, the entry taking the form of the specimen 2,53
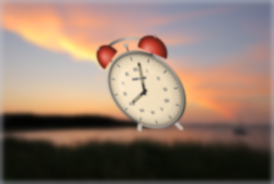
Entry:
8,02
